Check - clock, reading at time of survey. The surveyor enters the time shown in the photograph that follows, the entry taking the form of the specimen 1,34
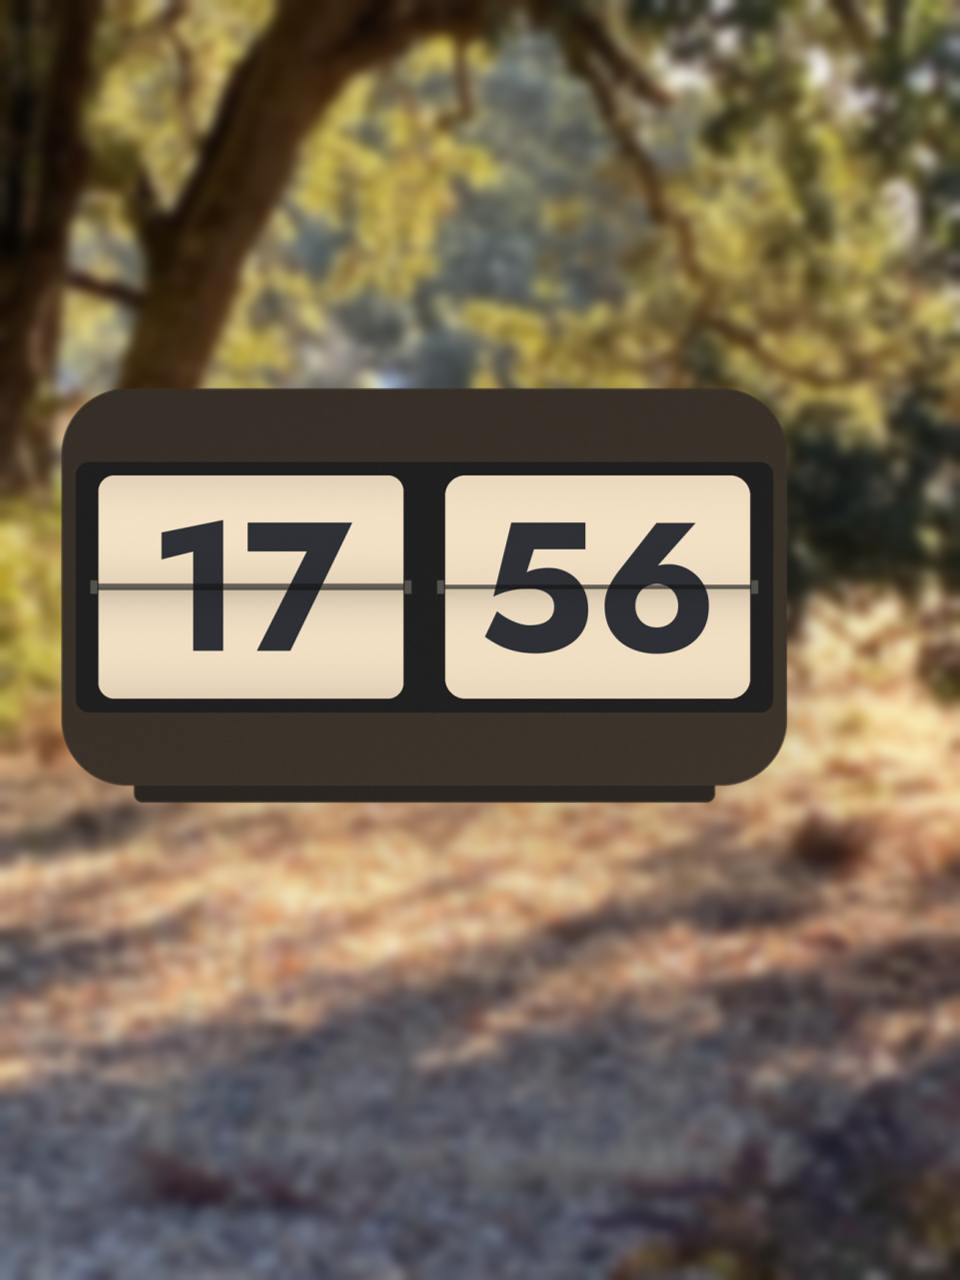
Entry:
17,56
